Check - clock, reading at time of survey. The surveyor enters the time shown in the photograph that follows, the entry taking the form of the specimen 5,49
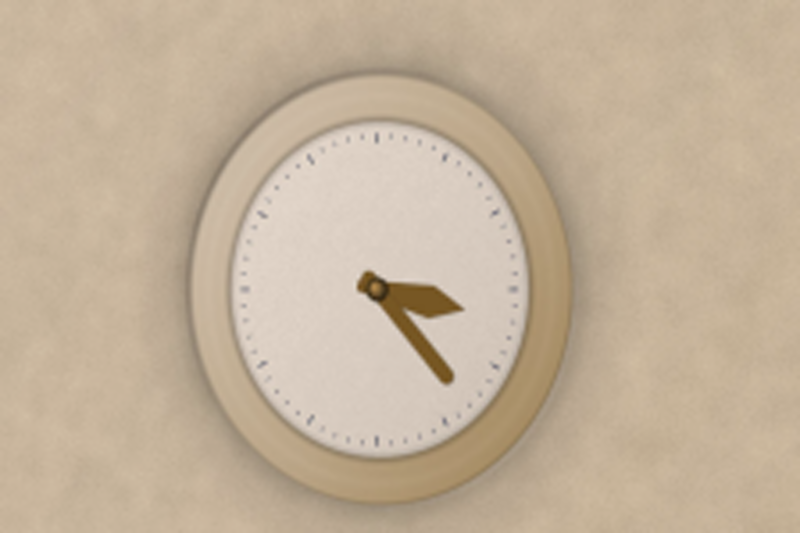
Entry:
3,23
